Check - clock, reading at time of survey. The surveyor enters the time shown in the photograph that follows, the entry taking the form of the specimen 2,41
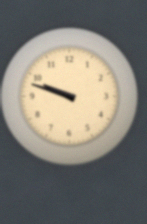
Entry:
9,48
